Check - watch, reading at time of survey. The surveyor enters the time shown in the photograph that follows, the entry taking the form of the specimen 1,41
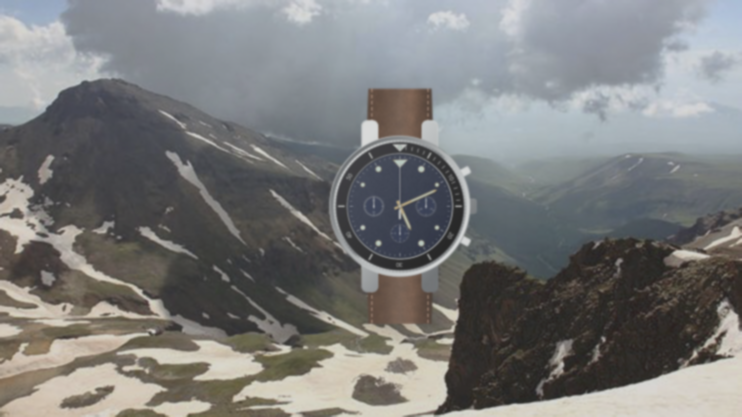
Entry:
5,11
